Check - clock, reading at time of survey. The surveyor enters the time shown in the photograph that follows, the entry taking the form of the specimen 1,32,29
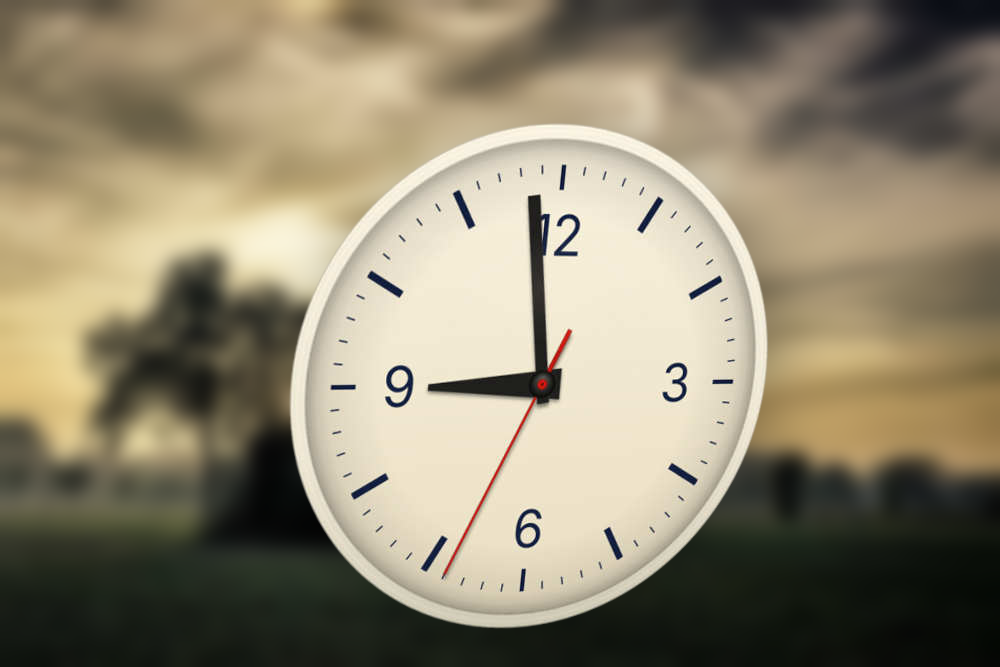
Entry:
8,58,34
